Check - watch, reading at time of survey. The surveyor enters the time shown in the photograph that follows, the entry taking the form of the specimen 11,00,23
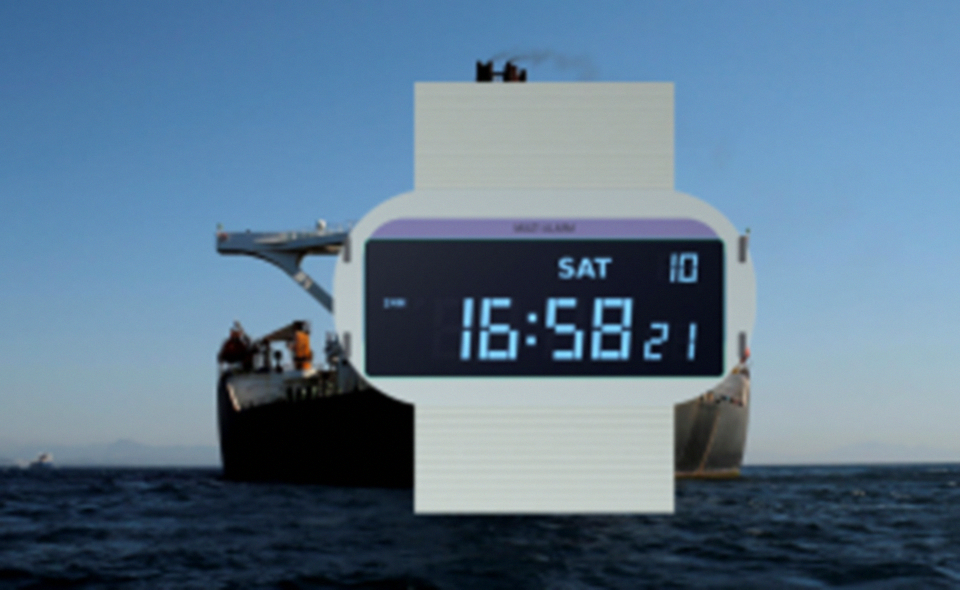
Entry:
16,58,21
